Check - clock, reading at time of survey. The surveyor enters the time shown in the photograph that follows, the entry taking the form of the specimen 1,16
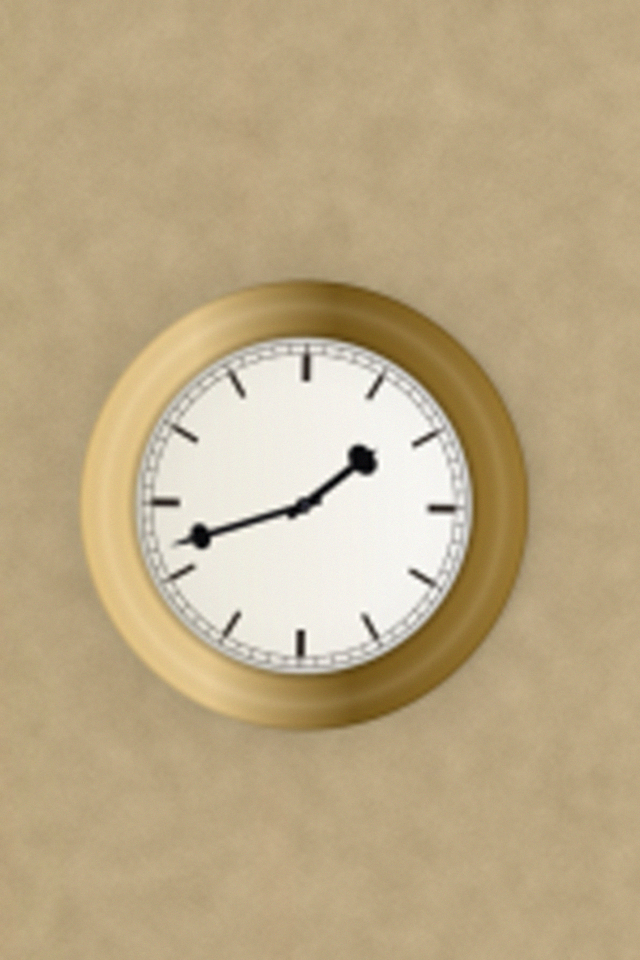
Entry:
1,42
